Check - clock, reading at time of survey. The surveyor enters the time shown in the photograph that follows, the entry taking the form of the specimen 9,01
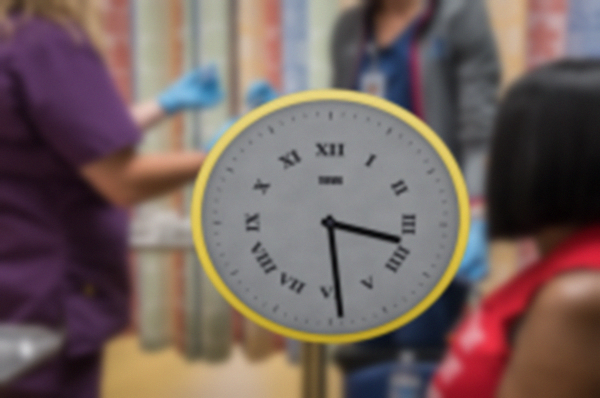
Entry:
3,29
